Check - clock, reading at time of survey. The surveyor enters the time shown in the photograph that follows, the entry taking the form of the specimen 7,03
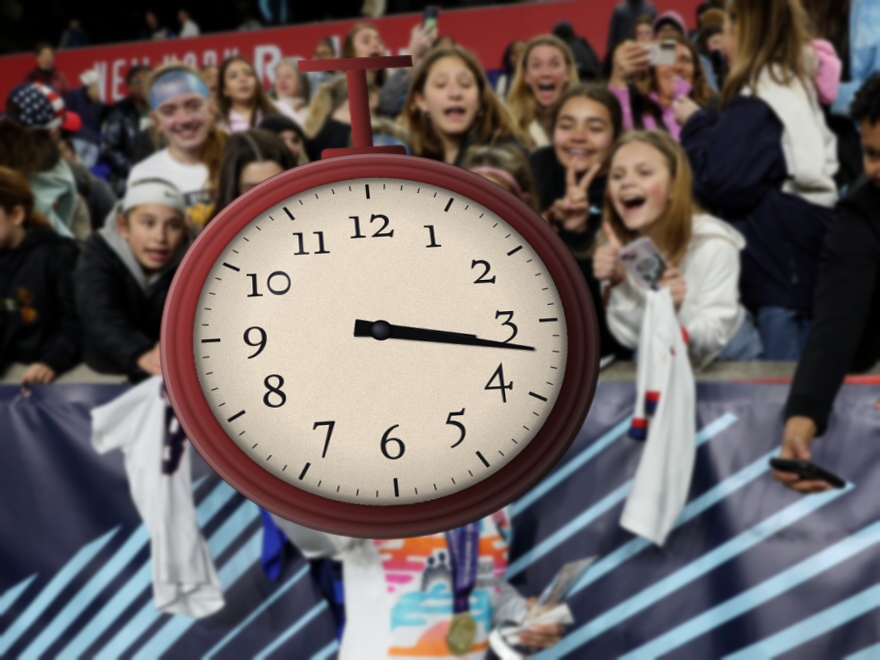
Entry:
3,17
